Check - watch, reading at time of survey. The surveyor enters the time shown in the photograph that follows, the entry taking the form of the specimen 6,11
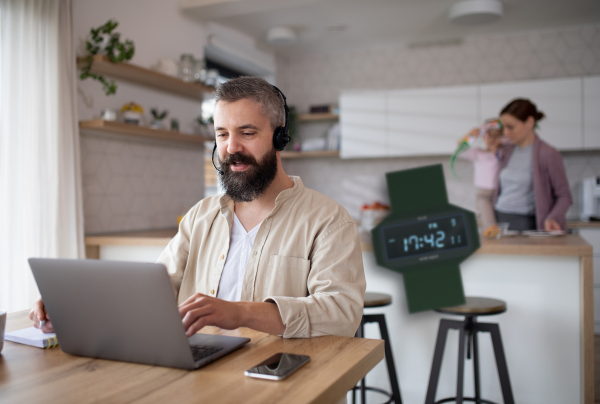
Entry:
17,42
